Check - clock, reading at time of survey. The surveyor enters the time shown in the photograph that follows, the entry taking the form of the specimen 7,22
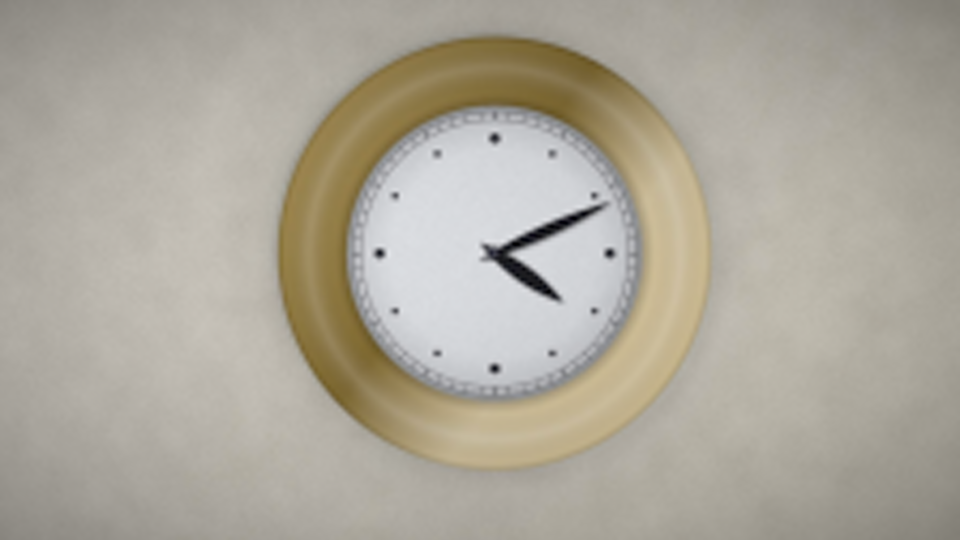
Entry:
4,11
